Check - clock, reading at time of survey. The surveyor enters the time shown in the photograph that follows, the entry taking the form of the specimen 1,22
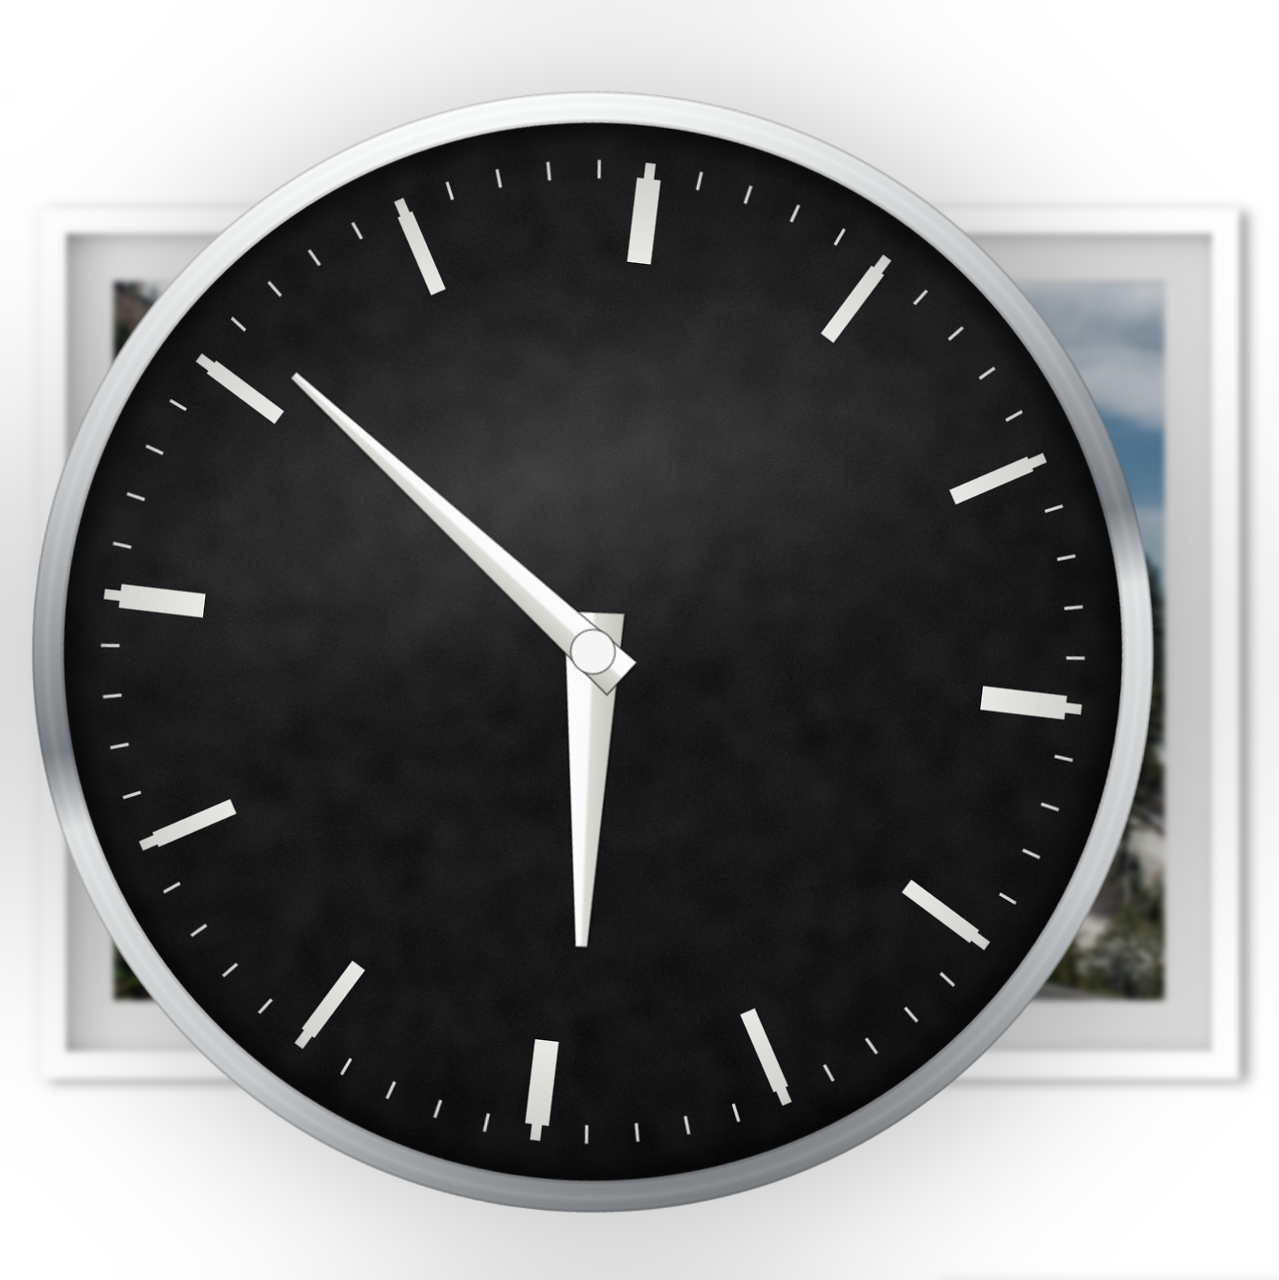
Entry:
5,51
